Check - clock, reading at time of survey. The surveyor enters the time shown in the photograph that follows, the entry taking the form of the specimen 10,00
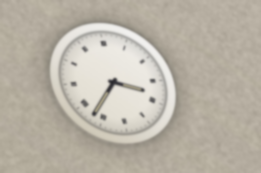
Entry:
3,37
